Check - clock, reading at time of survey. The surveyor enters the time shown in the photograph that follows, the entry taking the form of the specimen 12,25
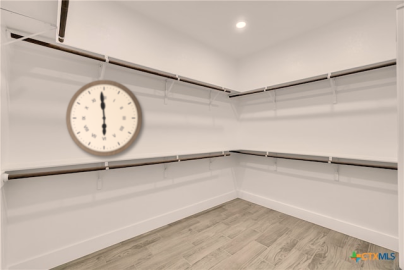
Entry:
5,59
